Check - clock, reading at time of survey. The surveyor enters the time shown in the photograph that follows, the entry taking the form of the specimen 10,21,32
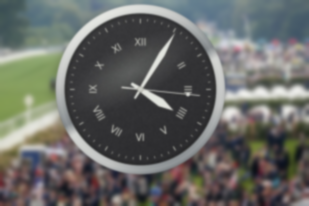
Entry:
4,05,16
